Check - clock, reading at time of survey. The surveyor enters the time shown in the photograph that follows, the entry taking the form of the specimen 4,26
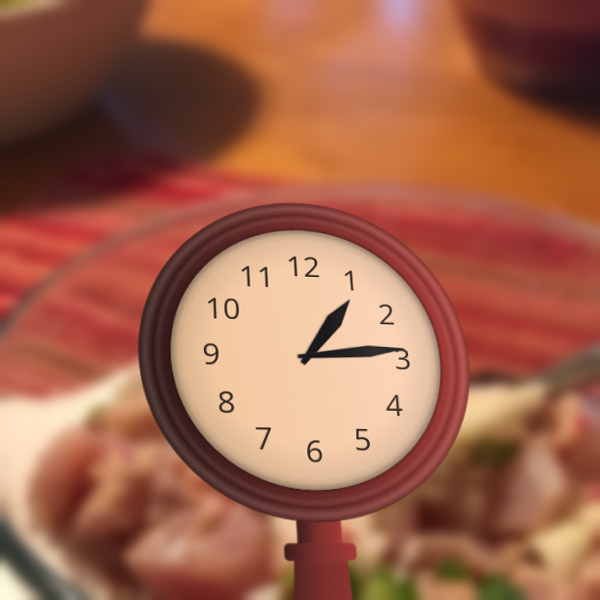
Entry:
1,14
